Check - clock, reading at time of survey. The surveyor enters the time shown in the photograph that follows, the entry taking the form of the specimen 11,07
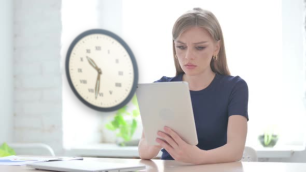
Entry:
10,32
